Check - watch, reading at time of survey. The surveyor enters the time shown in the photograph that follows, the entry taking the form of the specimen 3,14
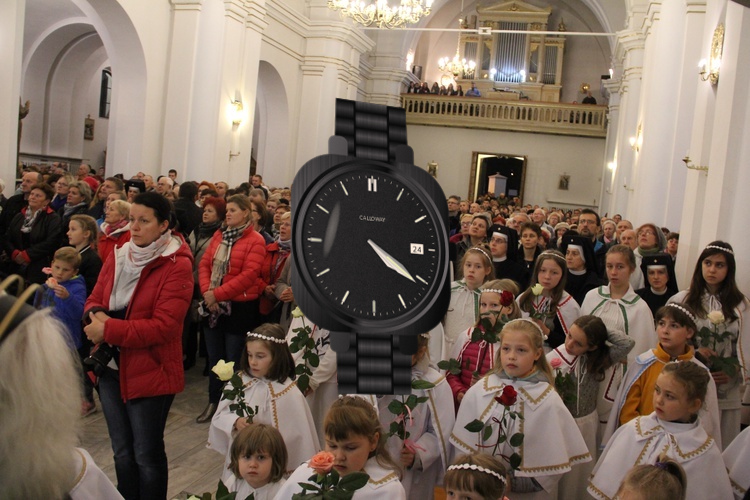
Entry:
4,21
